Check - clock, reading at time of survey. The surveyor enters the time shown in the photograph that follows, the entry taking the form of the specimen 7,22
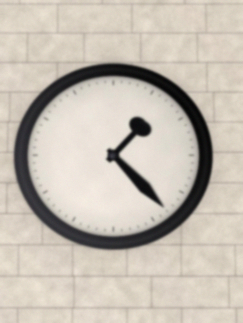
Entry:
1,23
